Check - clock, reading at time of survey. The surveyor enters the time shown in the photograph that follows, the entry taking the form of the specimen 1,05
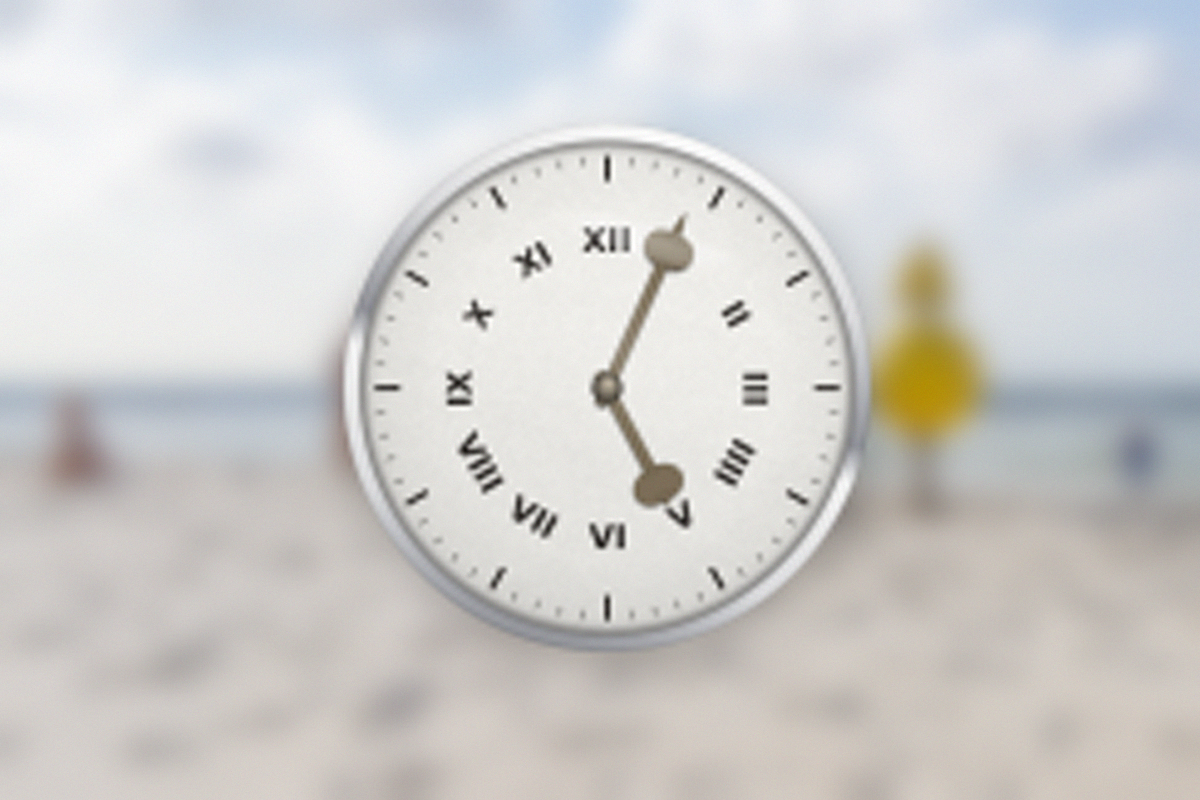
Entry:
5,04
